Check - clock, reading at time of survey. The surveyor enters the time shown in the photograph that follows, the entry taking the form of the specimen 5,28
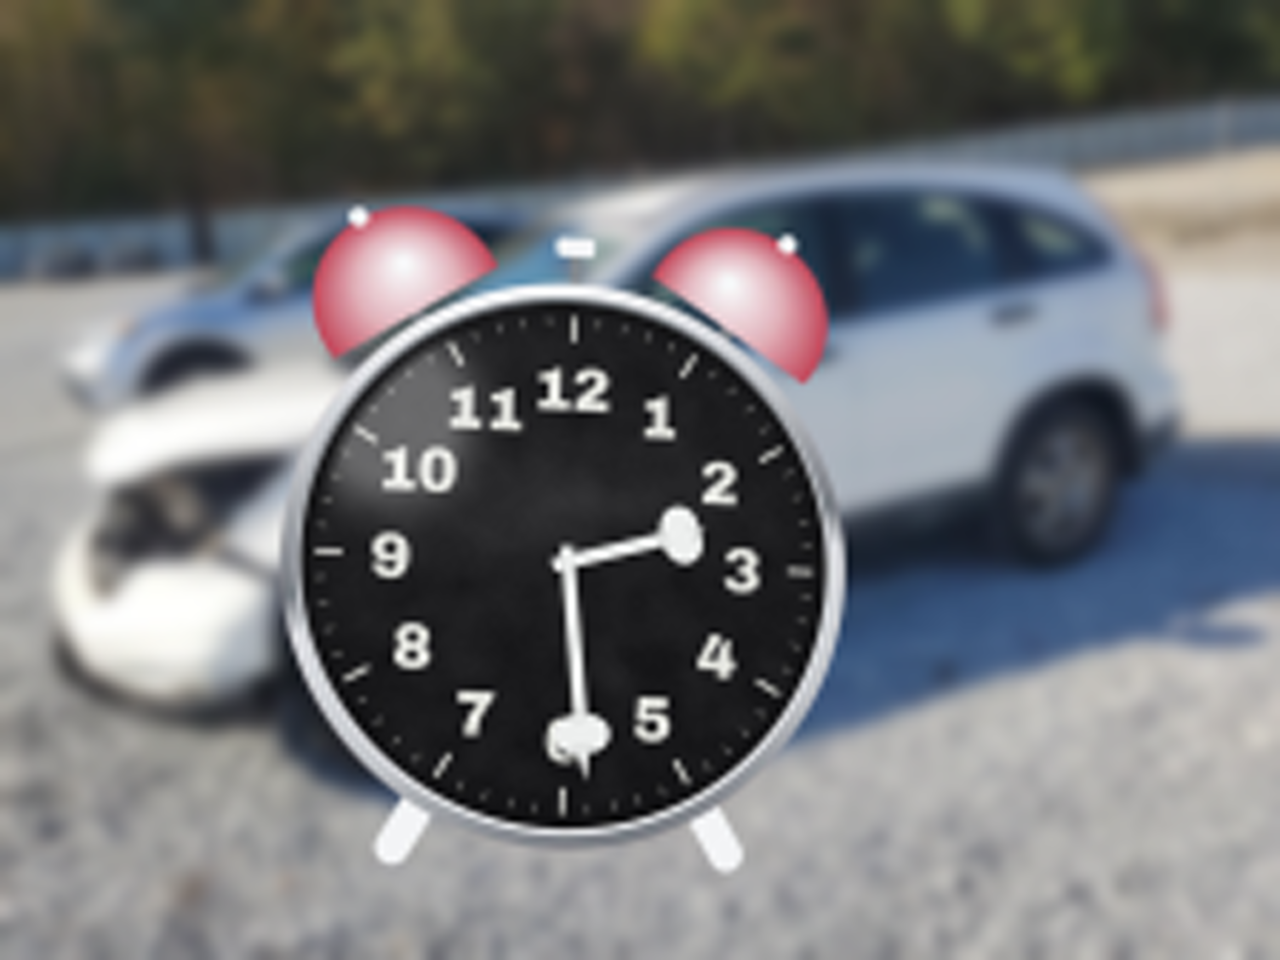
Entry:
2,29
